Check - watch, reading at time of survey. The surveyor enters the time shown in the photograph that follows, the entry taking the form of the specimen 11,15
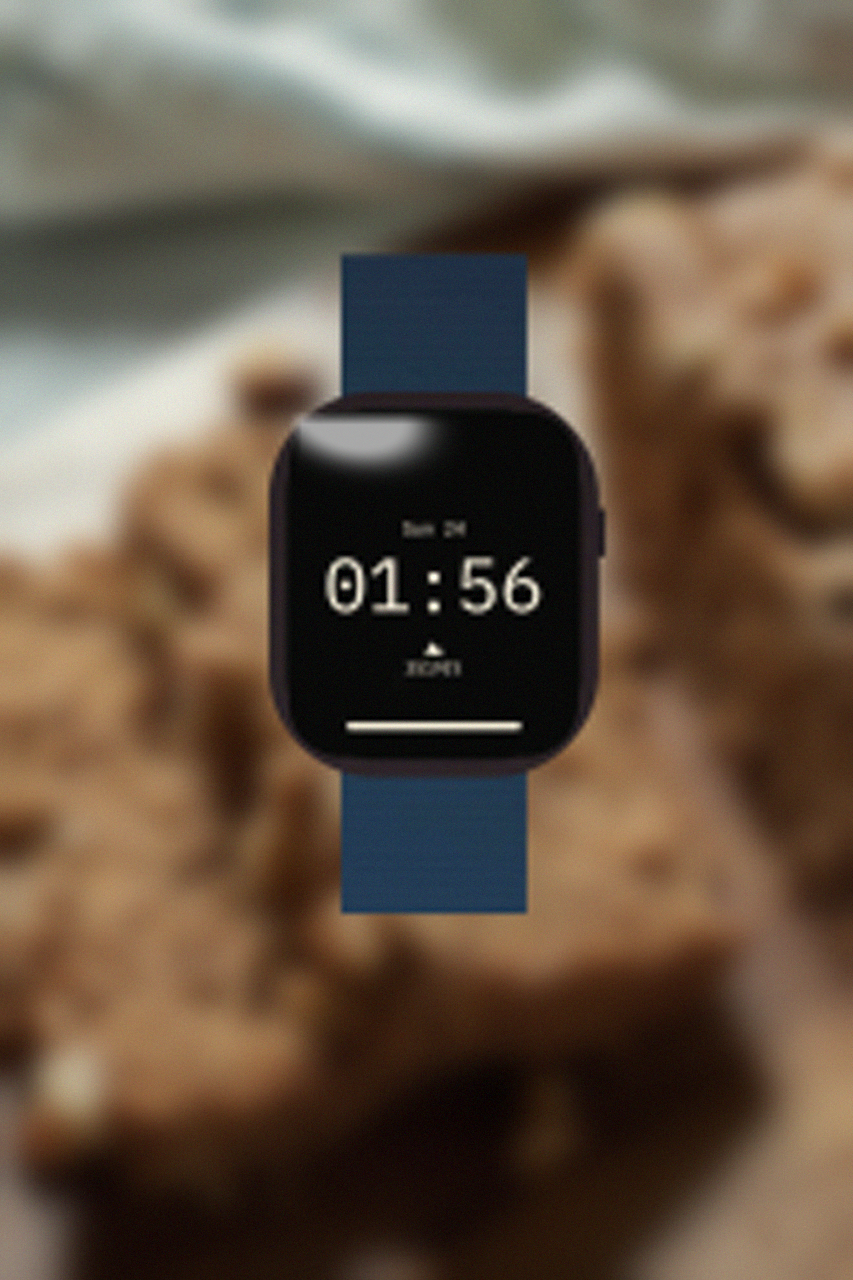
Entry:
1,56
